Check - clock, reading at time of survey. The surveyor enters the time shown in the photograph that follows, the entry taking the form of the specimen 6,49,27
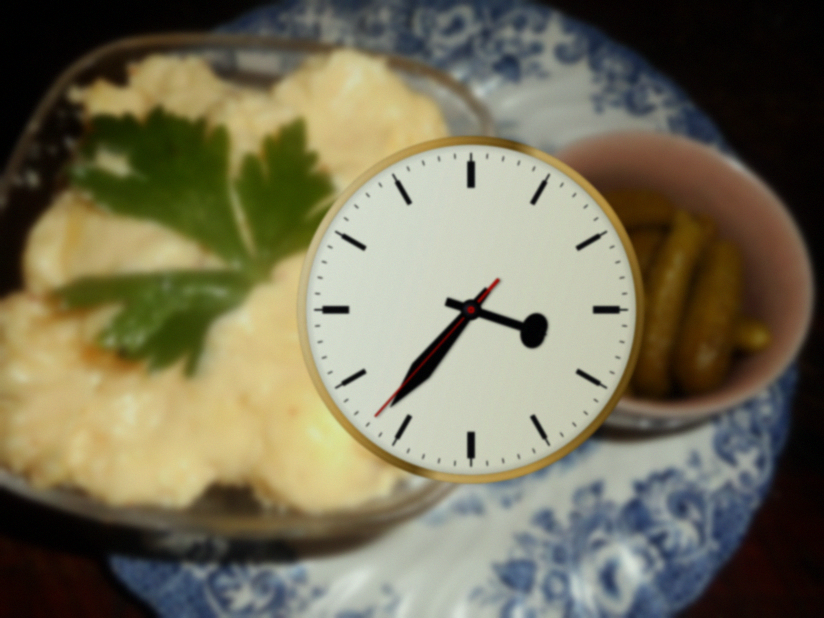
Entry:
3,36,37
